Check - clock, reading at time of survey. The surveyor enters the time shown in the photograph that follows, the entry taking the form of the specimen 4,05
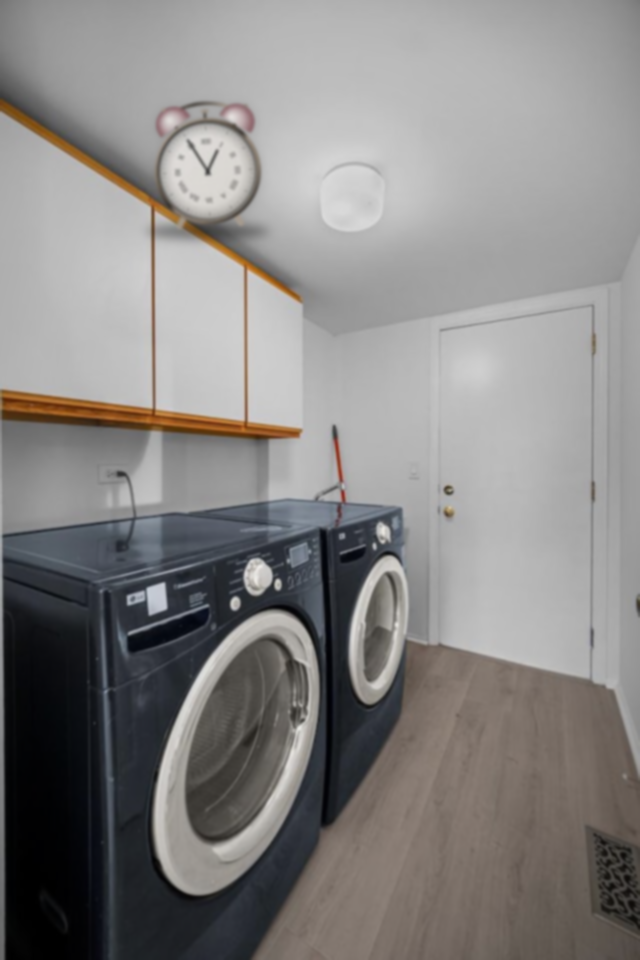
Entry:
12,55
